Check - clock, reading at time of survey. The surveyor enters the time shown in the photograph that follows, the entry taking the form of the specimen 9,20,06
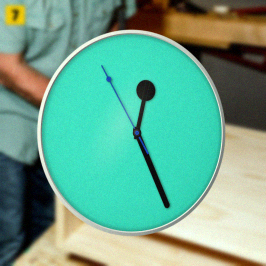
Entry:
12,25,55
